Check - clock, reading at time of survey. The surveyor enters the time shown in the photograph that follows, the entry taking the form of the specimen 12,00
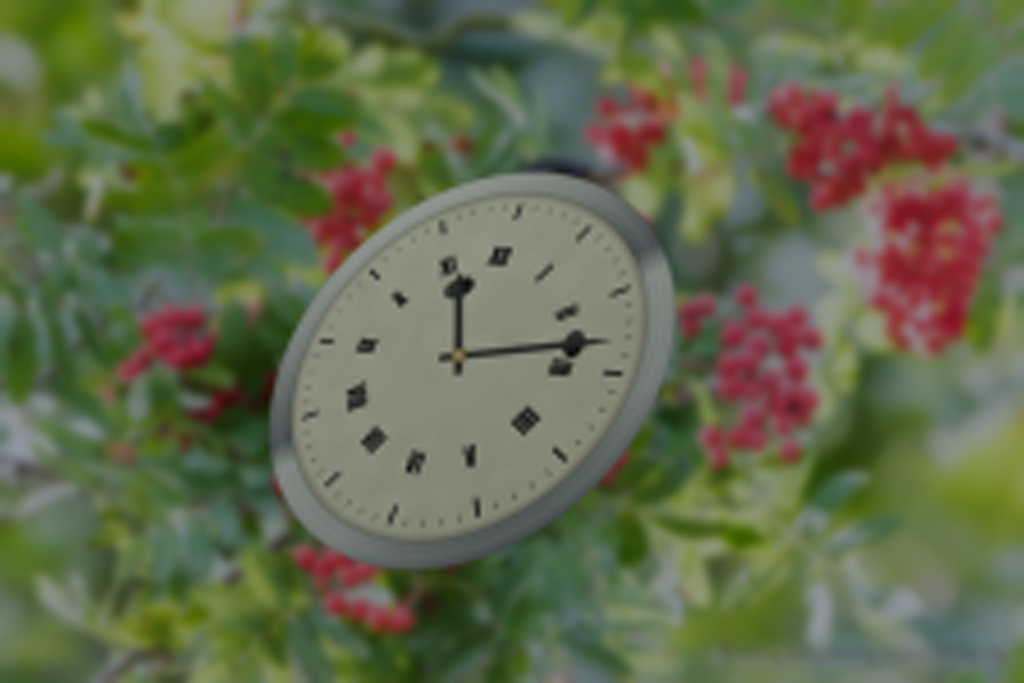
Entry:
11,13
